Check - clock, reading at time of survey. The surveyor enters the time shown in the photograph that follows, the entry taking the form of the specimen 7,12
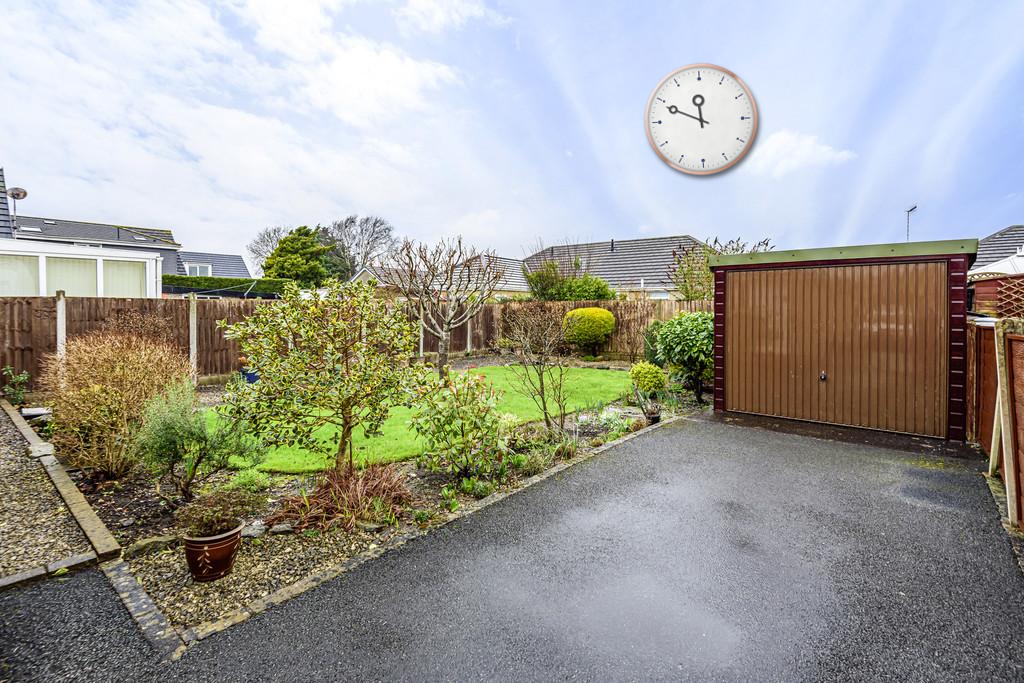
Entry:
11,49
